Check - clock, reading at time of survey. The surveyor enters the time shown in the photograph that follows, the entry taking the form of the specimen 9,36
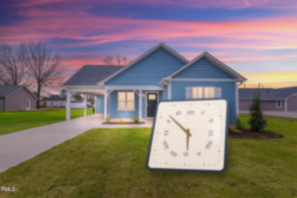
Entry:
5,52
